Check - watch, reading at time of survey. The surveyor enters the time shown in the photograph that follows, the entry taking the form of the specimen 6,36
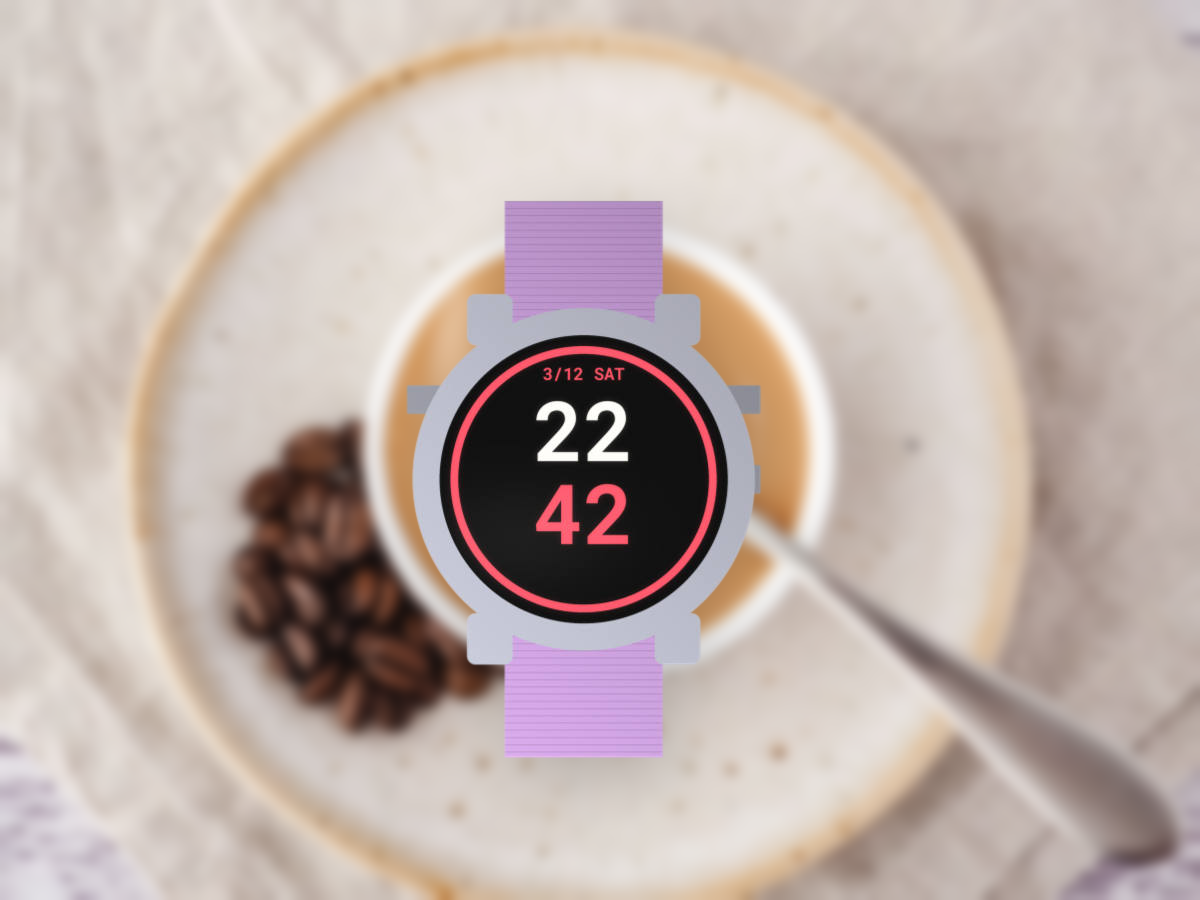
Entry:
22,42
